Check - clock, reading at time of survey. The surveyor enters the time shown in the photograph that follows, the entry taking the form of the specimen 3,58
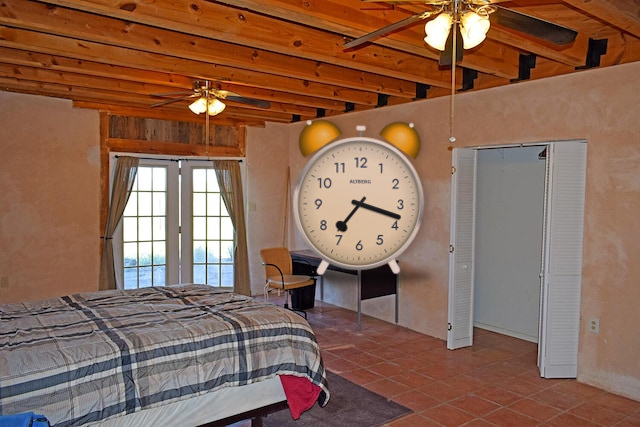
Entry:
7,18
